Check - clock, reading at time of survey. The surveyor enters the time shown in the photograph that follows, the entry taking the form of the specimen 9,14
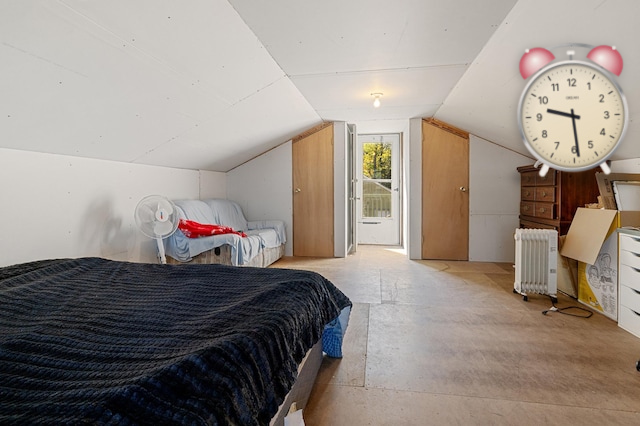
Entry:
9,29
